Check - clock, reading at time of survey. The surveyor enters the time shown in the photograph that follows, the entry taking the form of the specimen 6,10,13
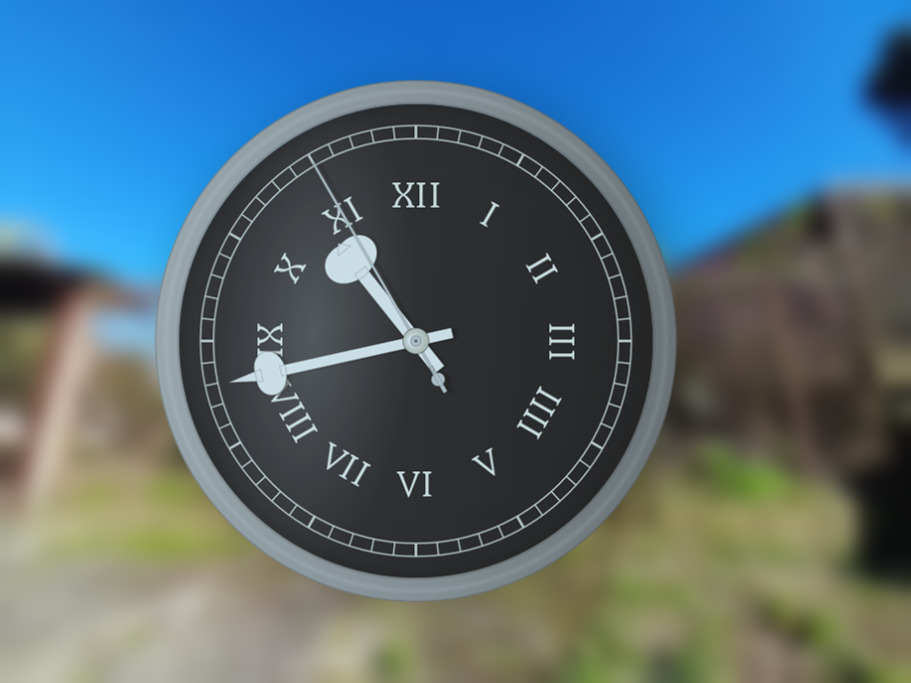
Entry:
10,42,55
